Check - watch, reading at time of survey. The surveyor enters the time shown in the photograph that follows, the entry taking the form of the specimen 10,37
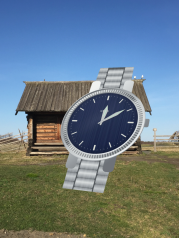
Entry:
12,09
